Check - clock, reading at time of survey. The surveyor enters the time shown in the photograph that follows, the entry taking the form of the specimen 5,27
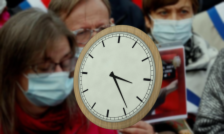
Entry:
3,24
